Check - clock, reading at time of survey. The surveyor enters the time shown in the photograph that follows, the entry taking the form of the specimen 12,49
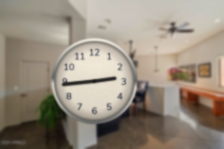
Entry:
2,44
